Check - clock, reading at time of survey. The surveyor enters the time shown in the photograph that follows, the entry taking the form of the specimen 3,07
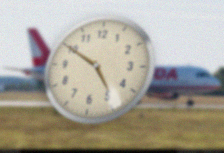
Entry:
4,50
